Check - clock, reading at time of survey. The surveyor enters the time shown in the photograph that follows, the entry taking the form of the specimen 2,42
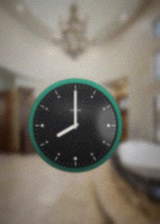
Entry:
8,00
